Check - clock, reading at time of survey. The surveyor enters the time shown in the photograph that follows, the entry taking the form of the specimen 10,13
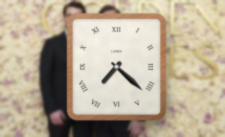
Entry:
7,22
